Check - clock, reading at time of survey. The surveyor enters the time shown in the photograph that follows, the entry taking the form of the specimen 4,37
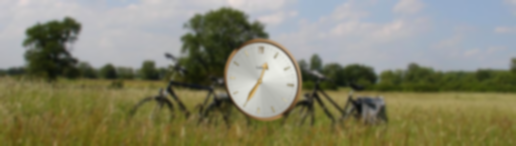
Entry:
12,35
